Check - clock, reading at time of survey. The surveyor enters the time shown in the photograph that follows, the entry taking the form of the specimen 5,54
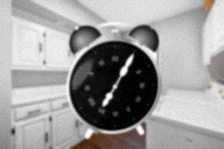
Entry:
7,05
